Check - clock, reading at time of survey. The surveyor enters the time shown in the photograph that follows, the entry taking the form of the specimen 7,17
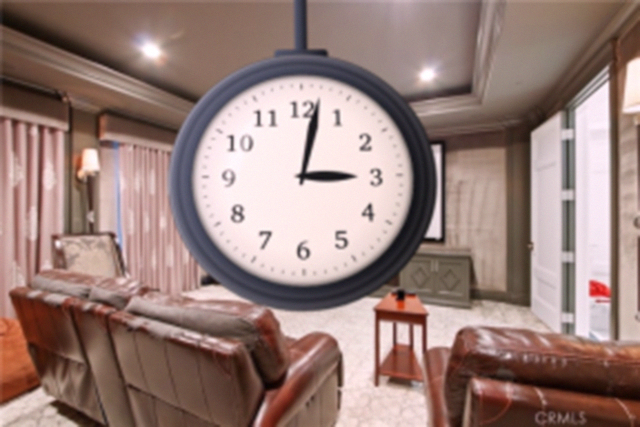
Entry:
3,02
